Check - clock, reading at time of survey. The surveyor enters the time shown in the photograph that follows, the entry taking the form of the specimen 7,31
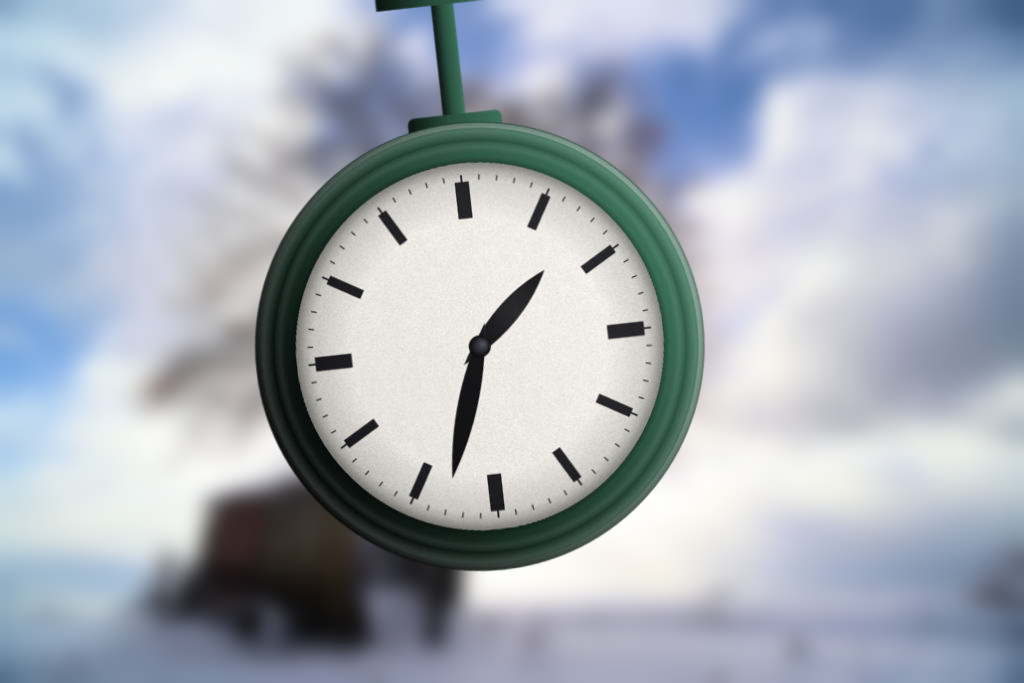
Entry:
1,33
